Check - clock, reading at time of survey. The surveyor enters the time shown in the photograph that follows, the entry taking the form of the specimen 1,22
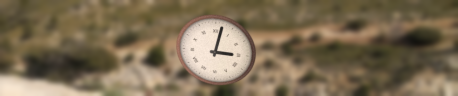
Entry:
3,02
